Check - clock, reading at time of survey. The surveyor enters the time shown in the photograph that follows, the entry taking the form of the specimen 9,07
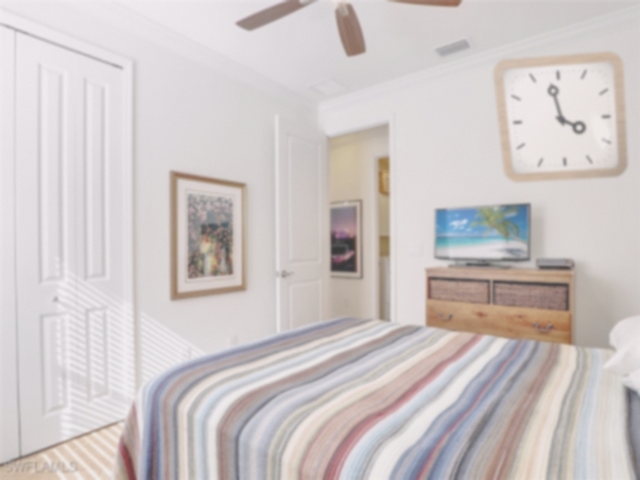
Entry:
3,58
